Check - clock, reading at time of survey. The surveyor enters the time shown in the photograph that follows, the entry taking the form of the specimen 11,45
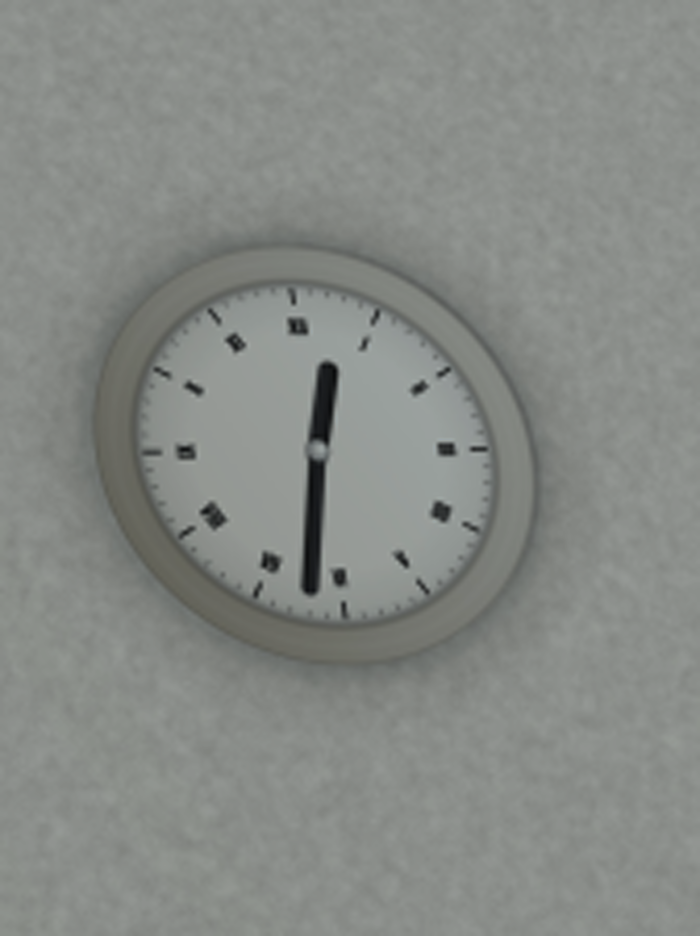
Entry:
12,32
